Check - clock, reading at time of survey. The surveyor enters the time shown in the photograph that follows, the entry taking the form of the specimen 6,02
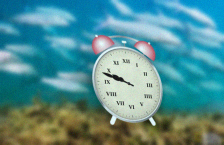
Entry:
9,48
